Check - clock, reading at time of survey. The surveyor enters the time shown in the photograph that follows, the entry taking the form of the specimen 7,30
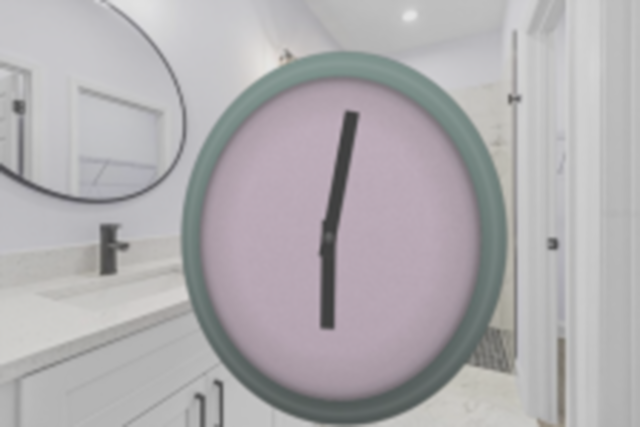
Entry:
6,02
